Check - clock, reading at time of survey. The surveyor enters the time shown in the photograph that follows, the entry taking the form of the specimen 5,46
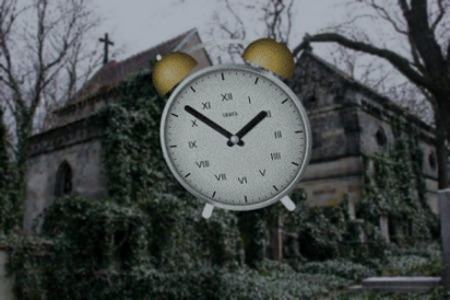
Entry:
1,52
